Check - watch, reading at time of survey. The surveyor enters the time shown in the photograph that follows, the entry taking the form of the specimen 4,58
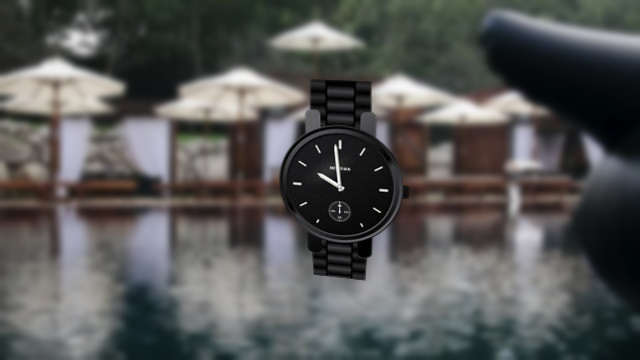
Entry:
9,59
